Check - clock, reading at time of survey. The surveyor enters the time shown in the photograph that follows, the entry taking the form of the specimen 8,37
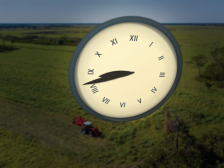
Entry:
8,42
